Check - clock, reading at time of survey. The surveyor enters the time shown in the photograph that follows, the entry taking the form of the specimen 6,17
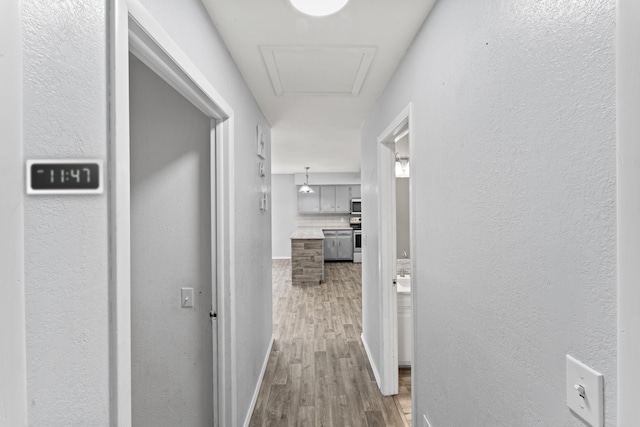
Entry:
11,47
